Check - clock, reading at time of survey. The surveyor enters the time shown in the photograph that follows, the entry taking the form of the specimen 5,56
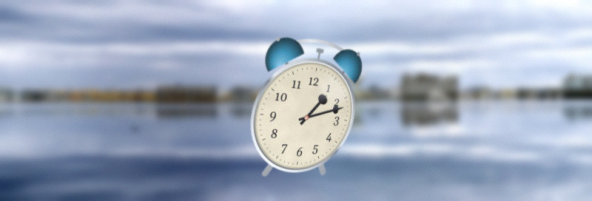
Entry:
1,12
